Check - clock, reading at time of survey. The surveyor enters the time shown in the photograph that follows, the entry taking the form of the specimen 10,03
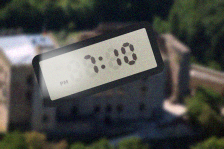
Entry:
7,10
